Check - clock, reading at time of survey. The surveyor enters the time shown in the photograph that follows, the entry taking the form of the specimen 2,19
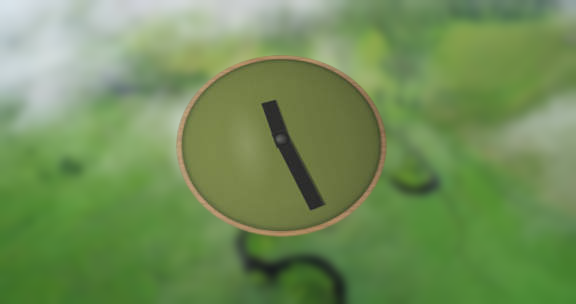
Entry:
11,26
